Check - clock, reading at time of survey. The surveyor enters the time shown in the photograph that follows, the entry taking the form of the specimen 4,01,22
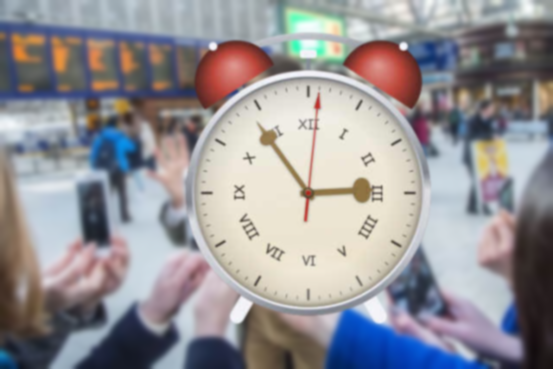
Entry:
2,54,01
